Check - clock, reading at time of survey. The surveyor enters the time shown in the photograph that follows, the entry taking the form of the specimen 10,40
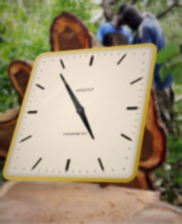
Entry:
4,54
